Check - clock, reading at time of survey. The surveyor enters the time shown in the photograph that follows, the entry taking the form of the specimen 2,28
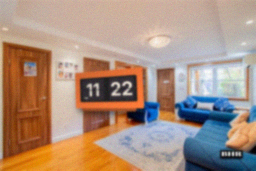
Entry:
11,22
